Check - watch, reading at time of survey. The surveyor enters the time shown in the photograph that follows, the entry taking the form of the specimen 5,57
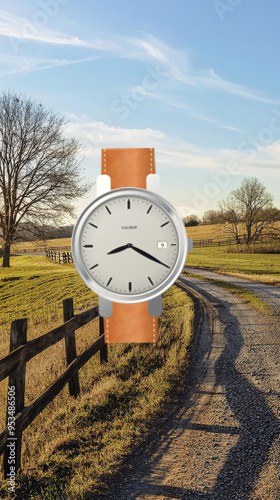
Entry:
8,20
